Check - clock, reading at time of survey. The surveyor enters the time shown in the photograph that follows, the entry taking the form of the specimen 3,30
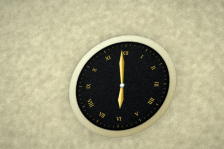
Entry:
5,59
